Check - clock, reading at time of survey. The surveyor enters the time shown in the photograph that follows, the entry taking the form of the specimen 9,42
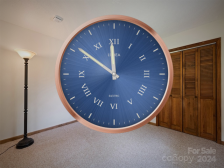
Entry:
11,51
